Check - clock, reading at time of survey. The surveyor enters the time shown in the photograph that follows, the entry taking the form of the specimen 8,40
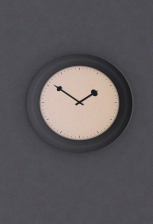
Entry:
1,51
